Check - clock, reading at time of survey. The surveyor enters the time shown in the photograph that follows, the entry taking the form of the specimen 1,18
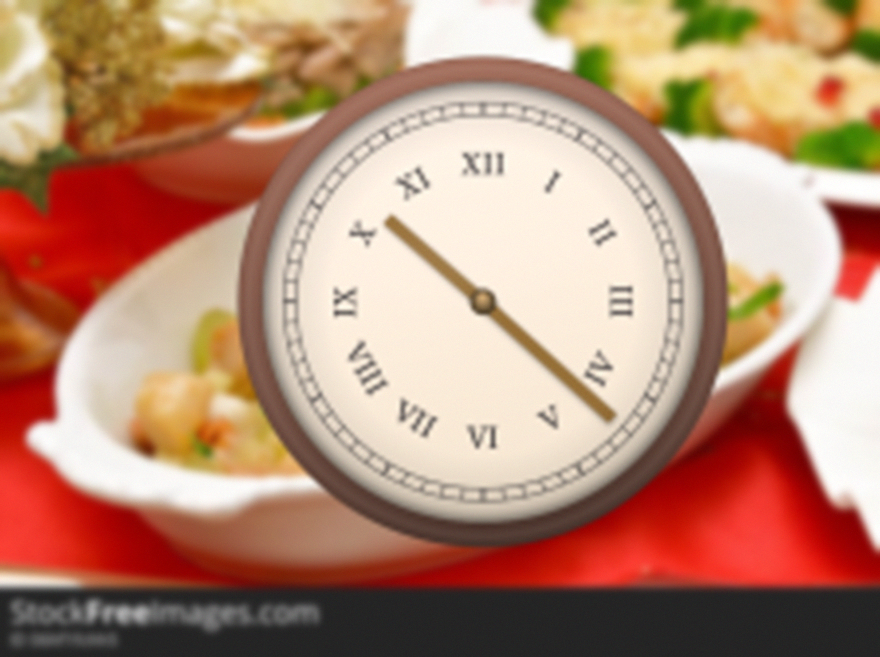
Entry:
10,22
